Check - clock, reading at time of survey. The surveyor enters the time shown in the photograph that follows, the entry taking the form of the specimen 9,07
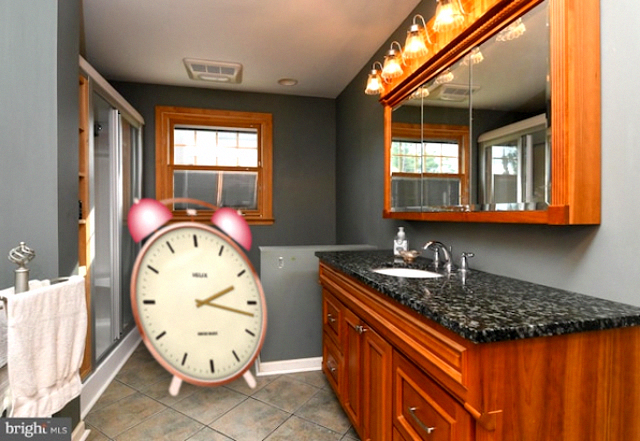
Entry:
2,17
